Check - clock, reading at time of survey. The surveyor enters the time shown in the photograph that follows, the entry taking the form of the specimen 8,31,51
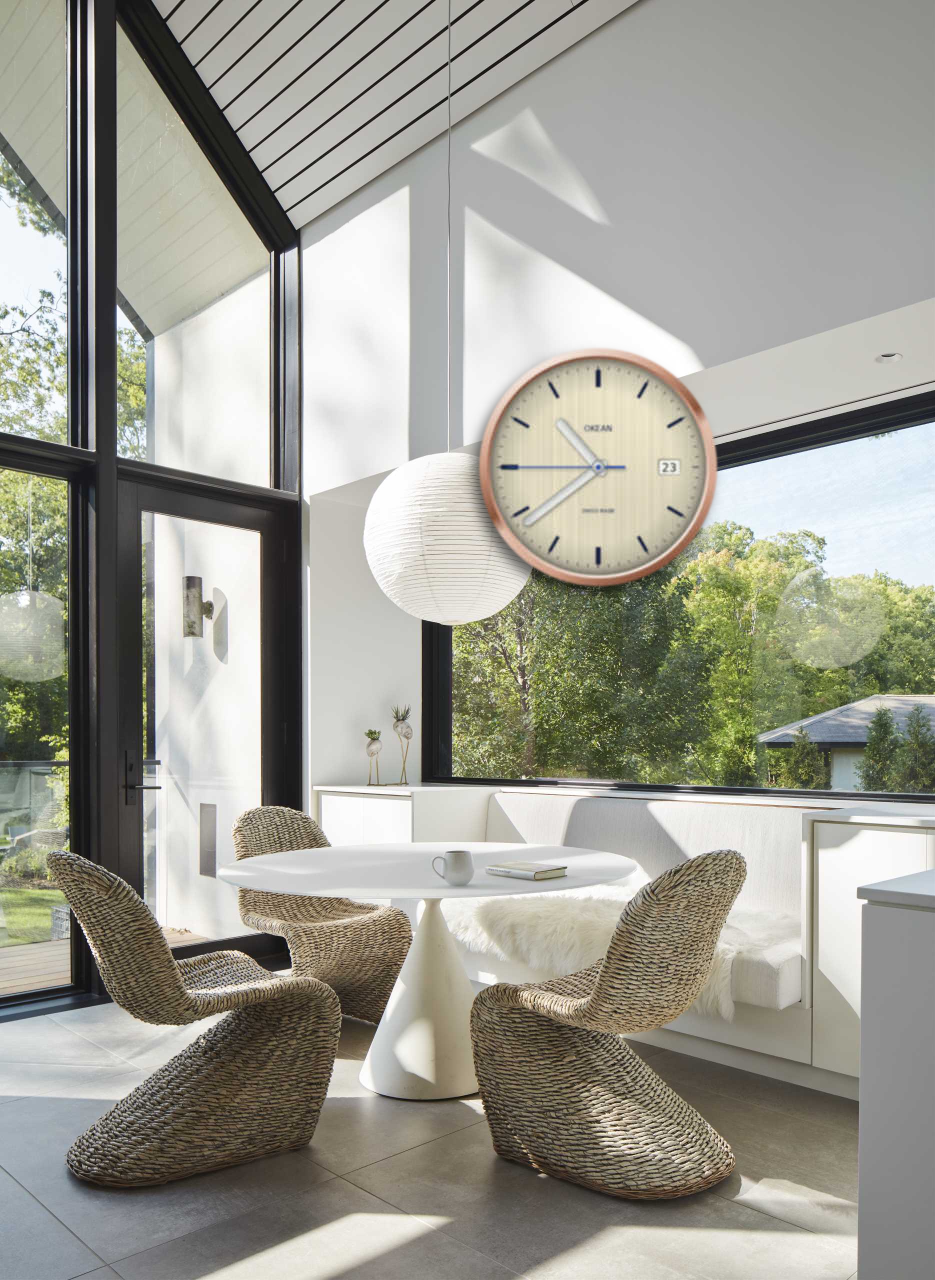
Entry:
10,38,45
